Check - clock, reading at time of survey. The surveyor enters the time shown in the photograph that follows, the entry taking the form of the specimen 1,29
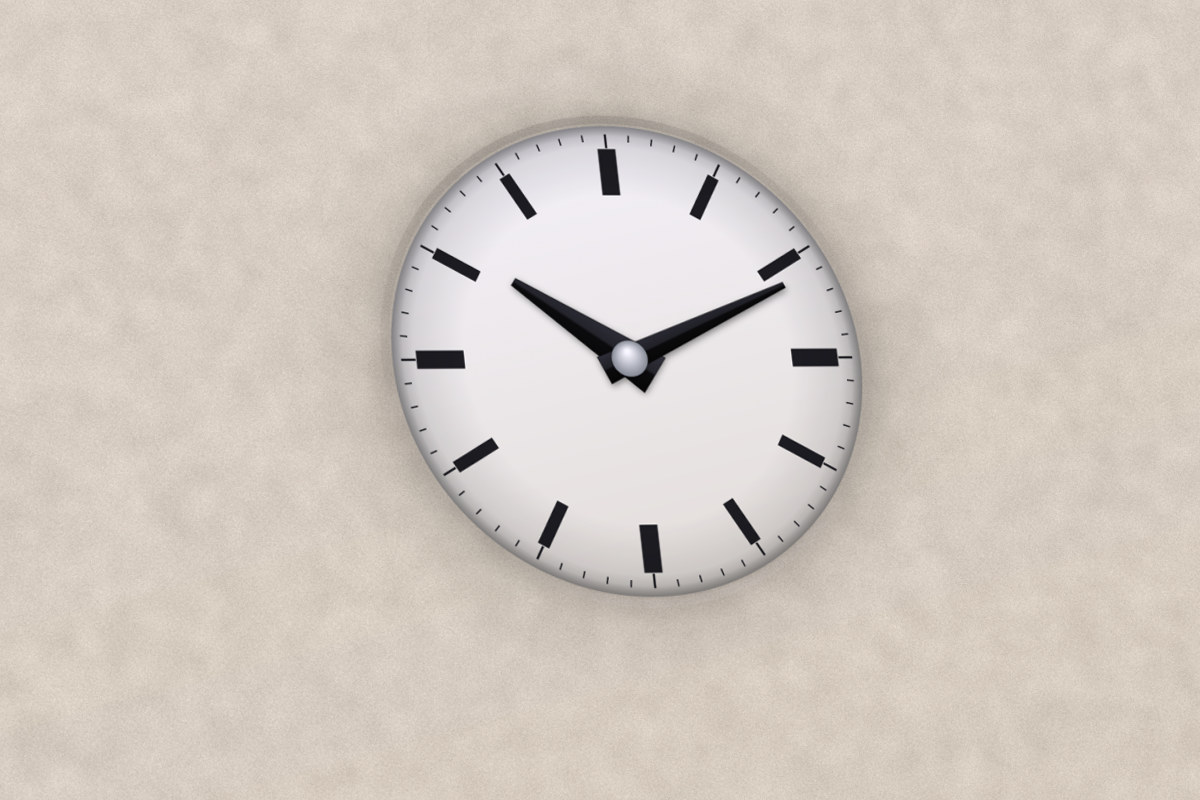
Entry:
10,11
